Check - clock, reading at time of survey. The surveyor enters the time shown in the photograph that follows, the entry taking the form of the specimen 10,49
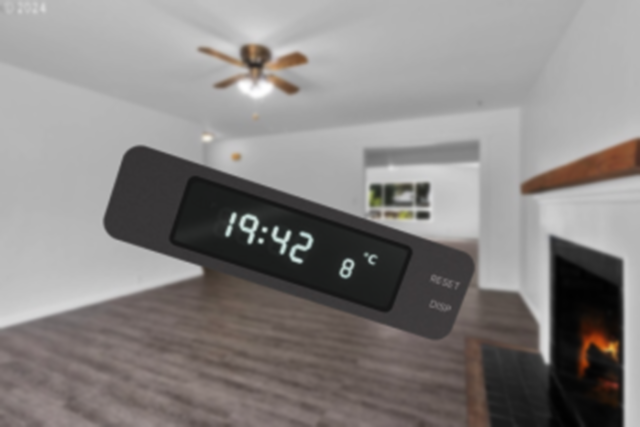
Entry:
19,42
